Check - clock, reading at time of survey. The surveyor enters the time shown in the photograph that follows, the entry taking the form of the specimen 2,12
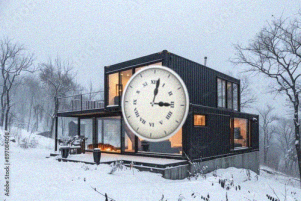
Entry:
3,02
